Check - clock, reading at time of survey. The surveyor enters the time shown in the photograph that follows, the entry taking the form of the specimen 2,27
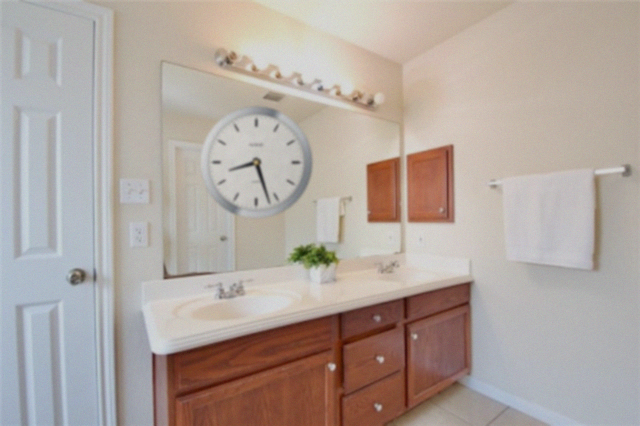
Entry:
8,27
